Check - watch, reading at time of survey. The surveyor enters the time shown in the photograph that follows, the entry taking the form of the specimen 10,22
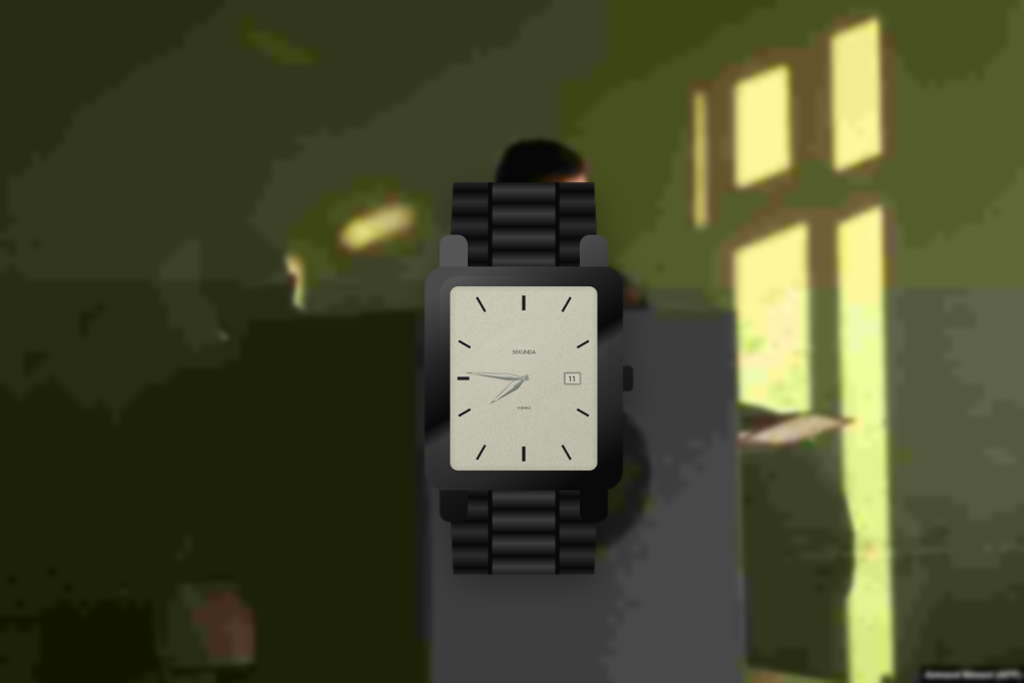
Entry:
7,46
